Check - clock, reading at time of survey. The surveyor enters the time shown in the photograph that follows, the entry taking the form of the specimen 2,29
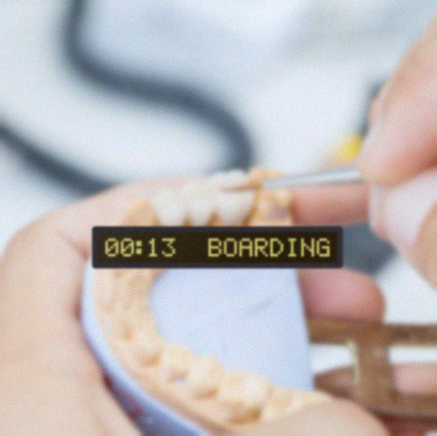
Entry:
0,13
